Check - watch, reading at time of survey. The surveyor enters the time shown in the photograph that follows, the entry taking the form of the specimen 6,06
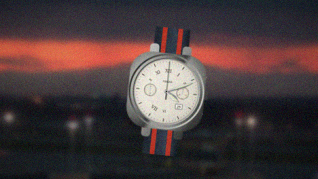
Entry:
4,11
